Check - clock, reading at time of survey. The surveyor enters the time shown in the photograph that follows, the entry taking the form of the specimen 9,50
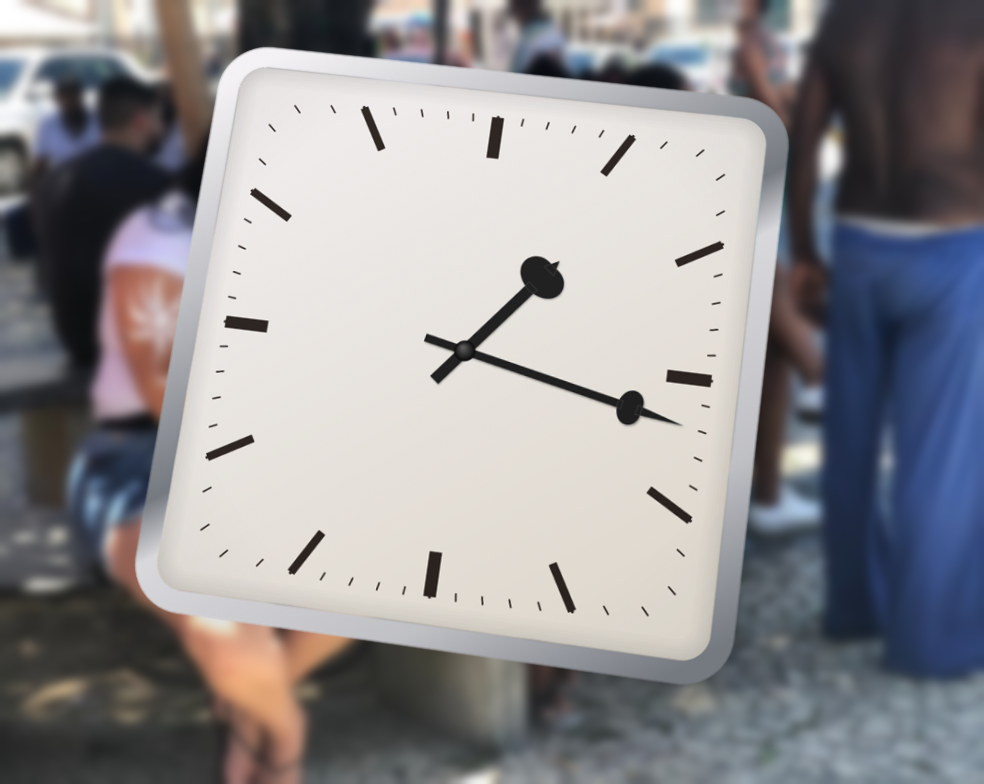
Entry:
1,17
